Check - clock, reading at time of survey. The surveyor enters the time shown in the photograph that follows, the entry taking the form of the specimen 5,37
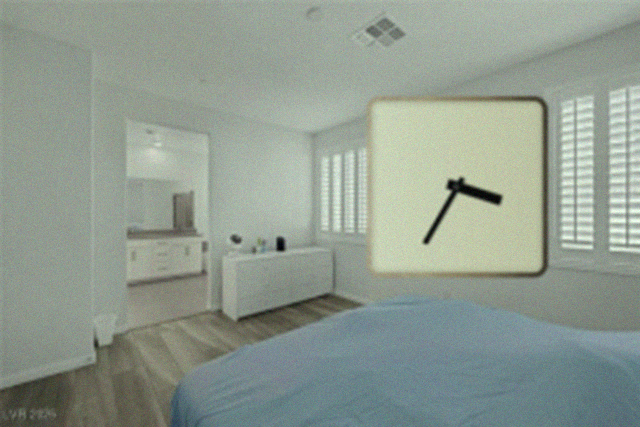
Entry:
3,35
